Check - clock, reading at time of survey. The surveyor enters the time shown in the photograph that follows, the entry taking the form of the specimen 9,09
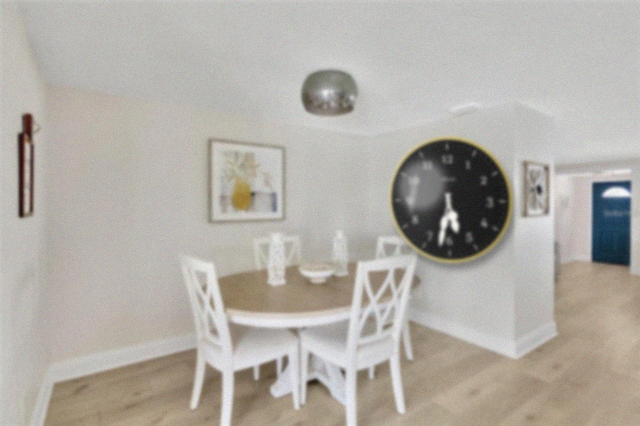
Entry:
5,32
